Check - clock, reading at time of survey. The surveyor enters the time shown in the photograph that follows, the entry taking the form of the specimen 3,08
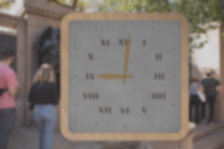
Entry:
9,01
